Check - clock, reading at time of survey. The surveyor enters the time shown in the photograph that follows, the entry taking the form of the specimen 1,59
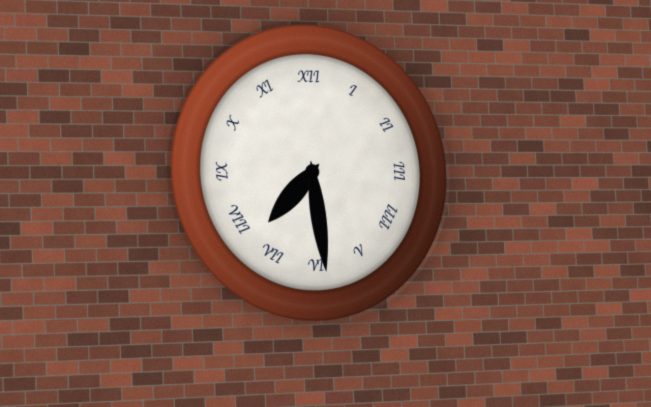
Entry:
7,29
